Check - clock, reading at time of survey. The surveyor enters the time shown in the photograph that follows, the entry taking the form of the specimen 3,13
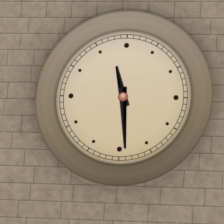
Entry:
11,29
